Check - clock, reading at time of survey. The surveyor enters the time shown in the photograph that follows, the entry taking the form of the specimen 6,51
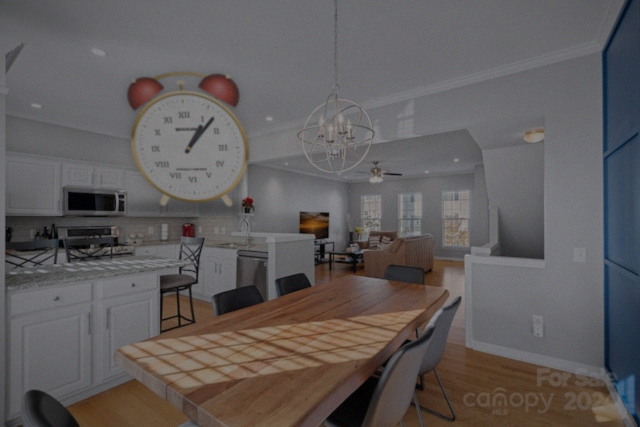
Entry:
1,07
